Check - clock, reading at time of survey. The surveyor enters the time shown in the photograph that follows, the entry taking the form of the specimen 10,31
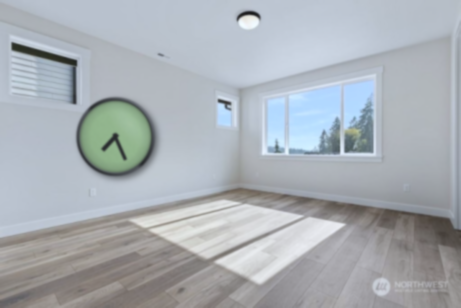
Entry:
7,26
